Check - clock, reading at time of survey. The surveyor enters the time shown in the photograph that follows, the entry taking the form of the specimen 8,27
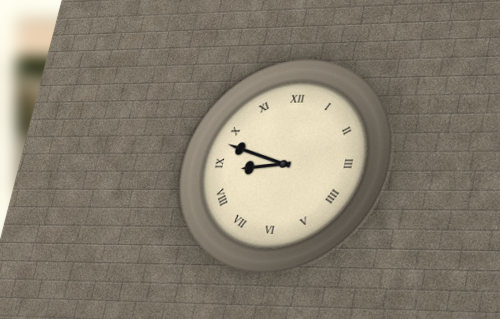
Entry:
8,48
